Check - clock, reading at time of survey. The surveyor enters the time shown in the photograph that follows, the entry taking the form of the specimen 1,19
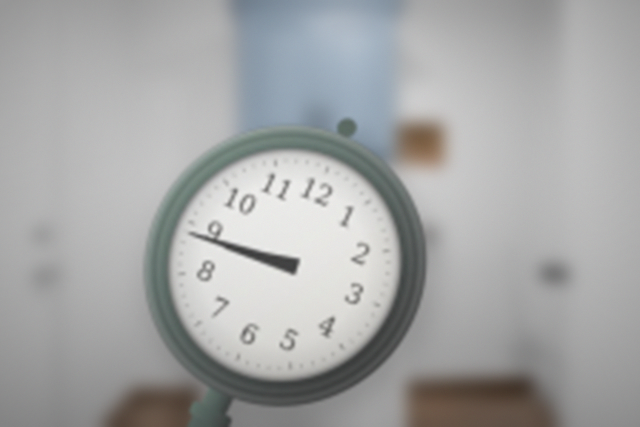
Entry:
8,44
